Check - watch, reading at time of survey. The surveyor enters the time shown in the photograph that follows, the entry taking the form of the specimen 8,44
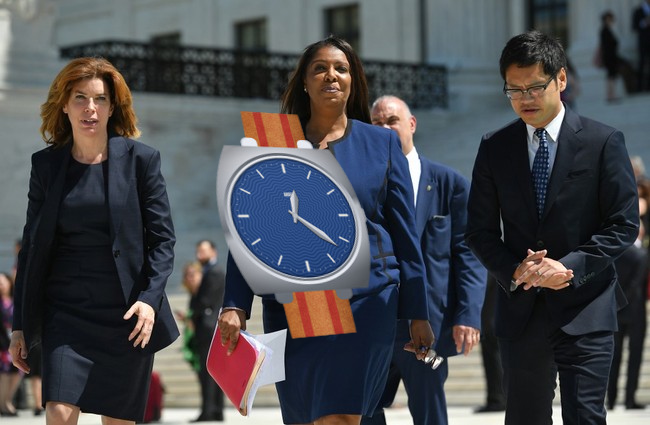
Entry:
12,22
